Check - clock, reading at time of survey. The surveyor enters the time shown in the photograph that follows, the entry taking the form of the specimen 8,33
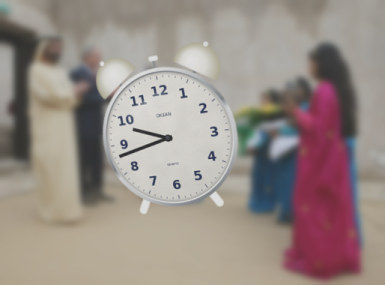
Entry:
9,43
